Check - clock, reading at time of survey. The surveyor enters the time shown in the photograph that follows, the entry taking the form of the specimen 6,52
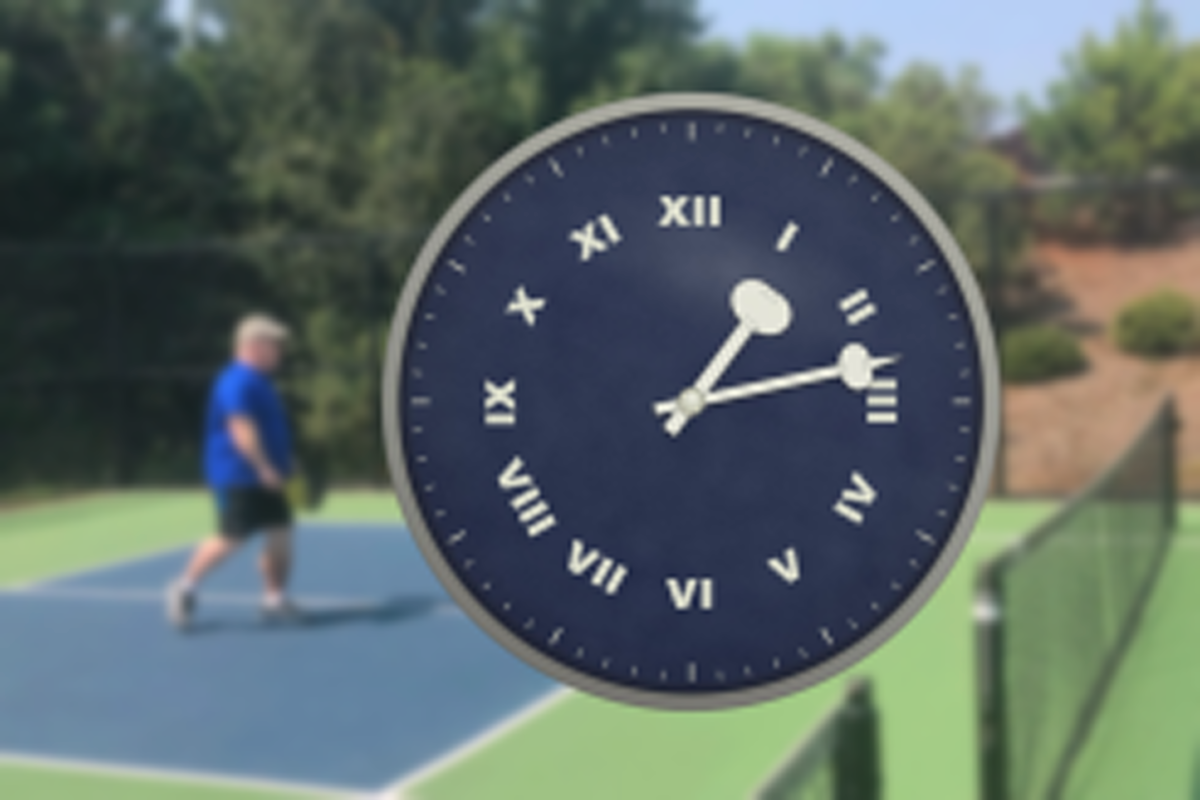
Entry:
1,13
